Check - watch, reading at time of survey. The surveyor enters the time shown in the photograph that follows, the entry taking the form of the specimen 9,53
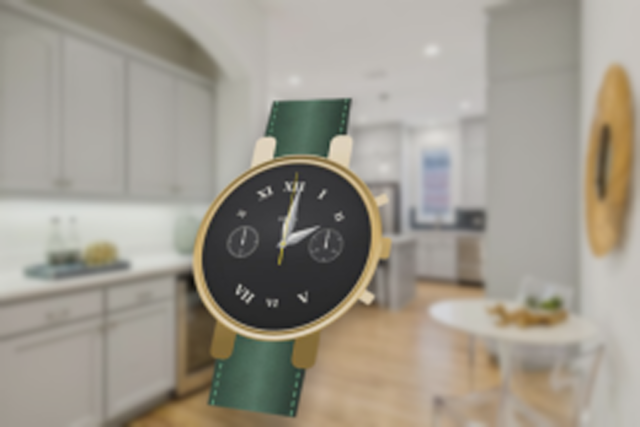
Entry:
2,01
